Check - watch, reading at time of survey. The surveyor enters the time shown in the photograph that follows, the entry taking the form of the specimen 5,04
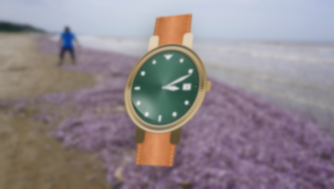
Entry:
3,11
